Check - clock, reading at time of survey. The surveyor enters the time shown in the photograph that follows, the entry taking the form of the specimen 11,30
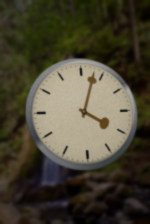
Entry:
4,03
